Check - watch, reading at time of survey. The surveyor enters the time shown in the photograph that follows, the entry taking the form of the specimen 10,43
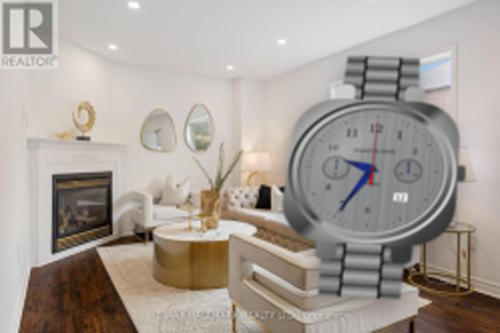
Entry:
9,35
